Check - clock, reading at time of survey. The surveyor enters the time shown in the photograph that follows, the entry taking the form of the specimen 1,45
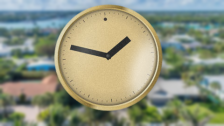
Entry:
1,48
